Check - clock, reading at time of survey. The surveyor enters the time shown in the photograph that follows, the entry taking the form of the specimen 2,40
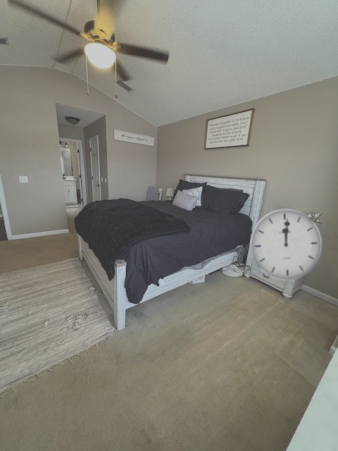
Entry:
12,01
